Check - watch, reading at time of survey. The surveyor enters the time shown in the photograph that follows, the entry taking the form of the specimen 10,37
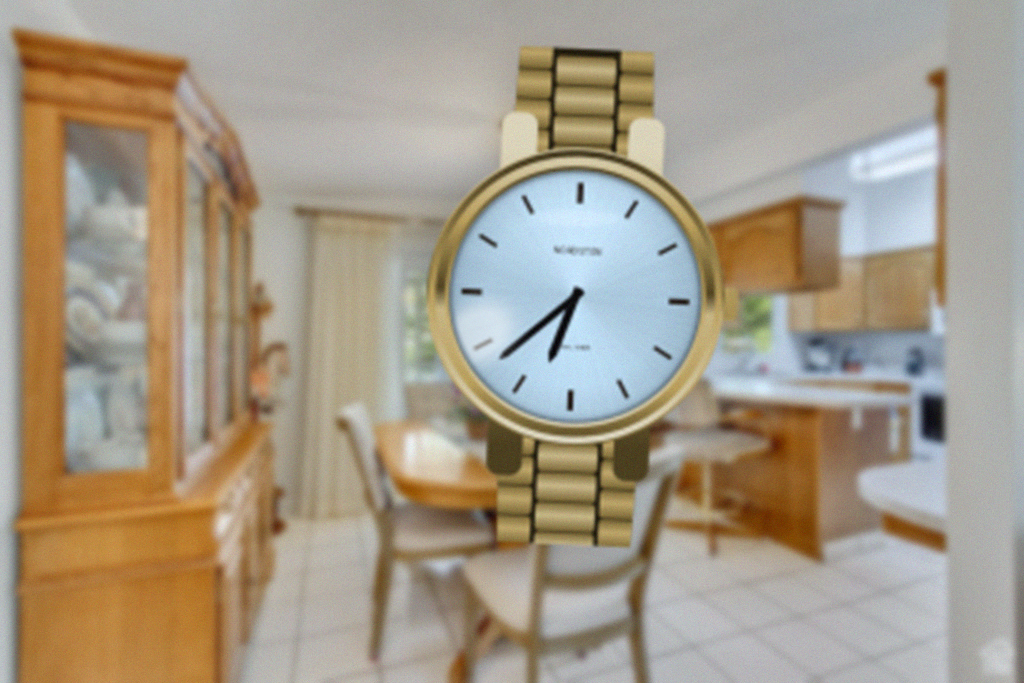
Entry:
6,38
